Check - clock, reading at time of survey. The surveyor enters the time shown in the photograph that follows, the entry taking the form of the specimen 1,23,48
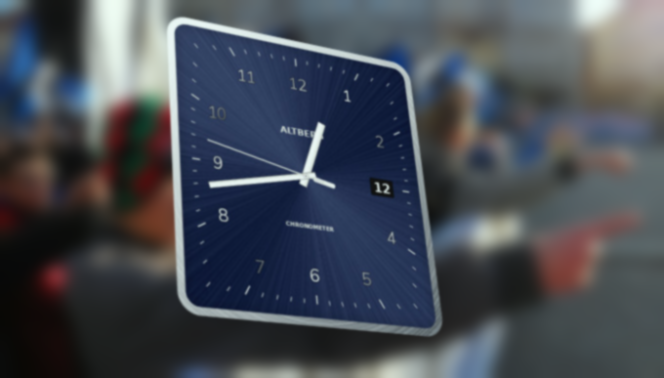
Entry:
12,42,47
